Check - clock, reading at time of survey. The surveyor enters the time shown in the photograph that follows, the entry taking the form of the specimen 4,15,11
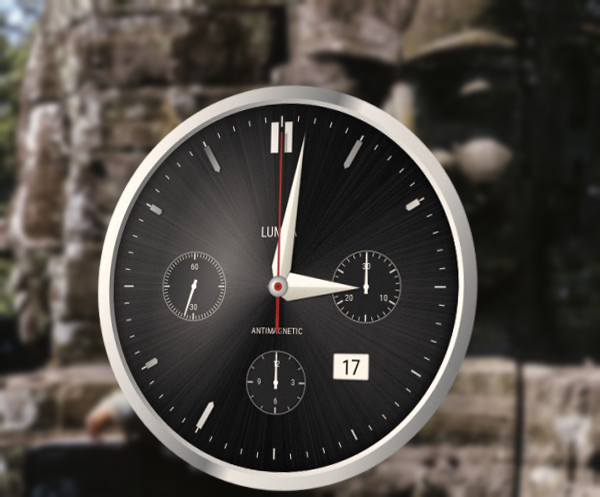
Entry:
3,01,33
